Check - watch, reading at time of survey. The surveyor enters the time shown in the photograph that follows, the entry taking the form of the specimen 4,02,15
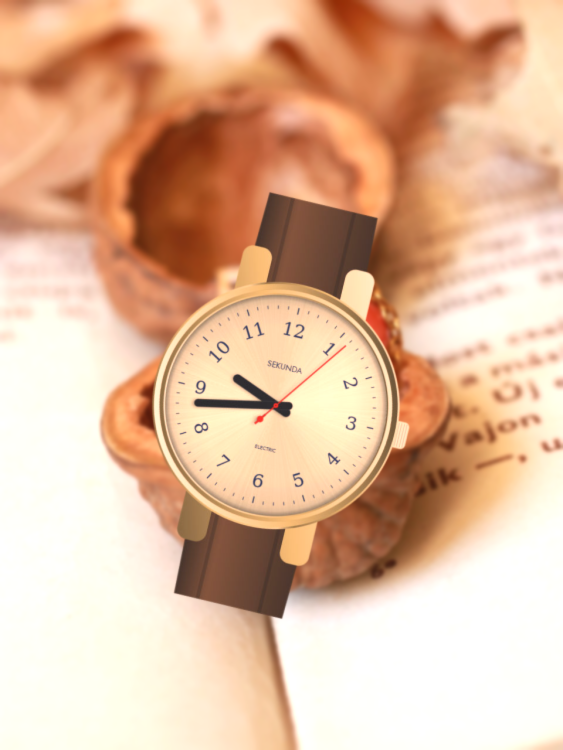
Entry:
9,43,06
